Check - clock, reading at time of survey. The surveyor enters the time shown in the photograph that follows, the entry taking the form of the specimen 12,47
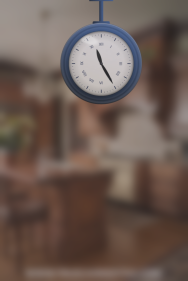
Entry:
11,25
